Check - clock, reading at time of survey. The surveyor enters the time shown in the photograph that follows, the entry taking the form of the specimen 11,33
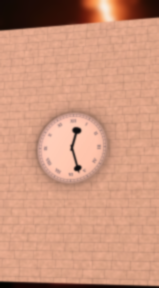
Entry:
12,27
